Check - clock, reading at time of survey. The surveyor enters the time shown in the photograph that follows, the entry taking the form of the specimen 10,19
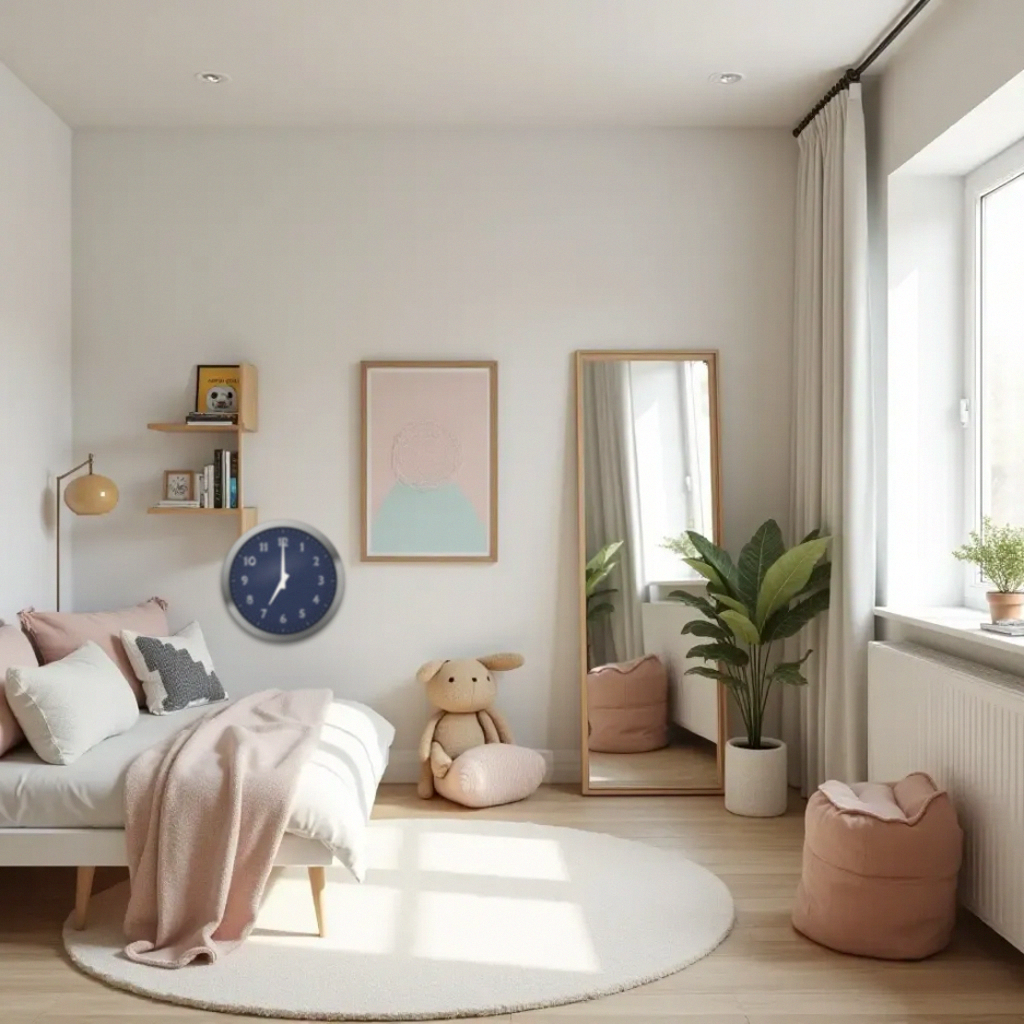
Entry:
7,00
